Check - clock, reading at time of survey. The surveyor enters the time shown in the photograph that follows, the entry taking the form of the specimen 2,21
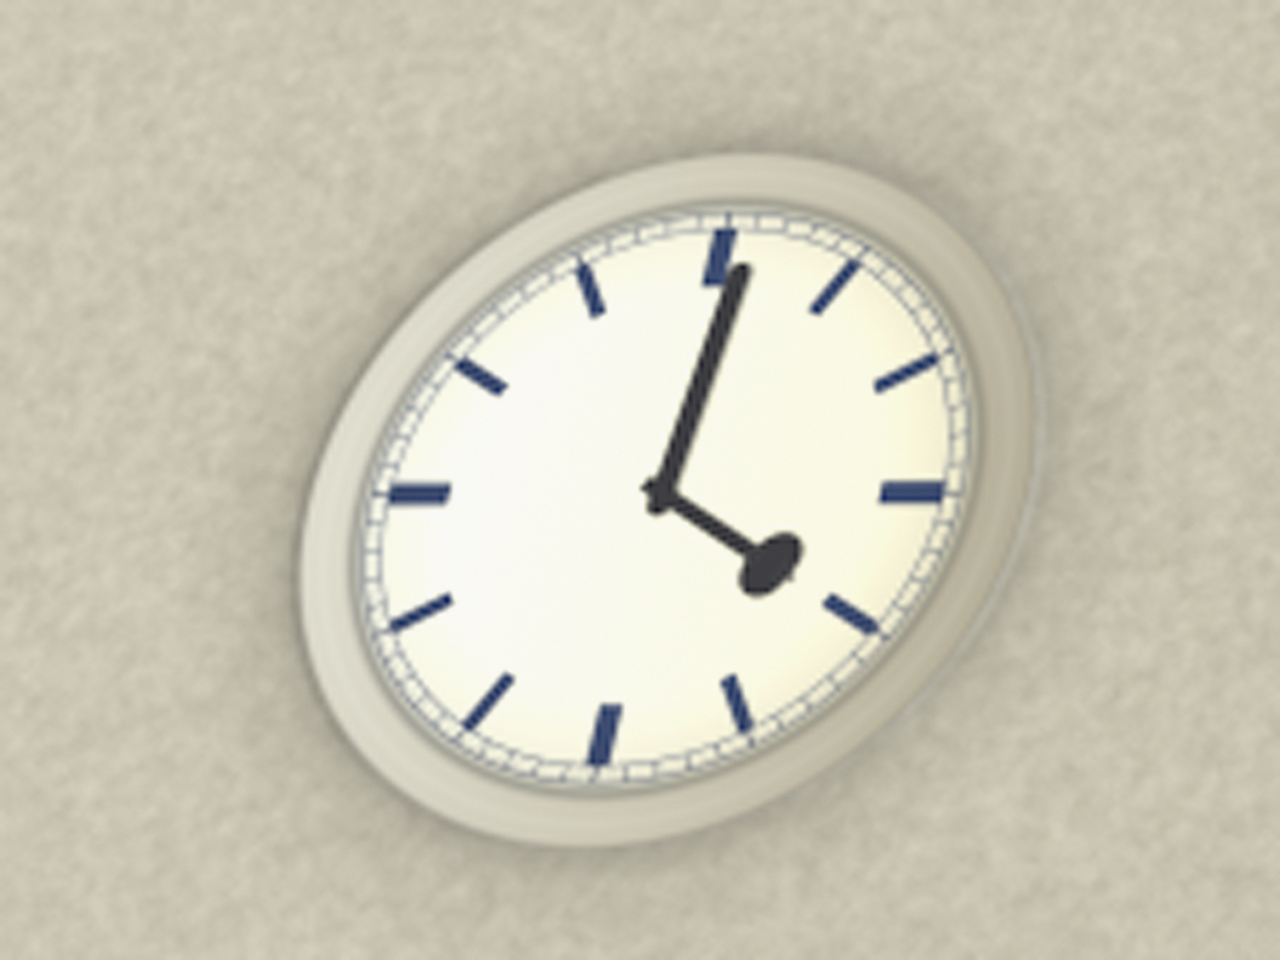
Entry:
4,01
